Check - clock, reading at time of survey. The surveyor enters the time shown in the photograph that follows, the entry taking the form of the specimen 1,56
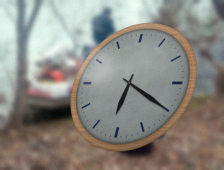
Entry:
6,20
